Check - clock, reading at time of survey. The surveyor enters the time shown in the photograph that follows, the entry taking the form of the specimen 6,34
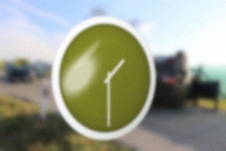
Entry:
1,30
